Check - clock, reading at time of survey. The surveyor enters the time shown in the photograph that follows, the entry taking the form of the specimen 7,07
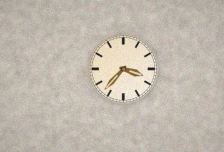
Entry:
3,37
